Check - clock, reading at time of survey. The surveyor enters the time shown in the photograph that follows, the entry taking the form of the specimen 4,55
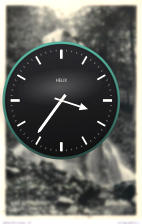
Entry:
3,36
